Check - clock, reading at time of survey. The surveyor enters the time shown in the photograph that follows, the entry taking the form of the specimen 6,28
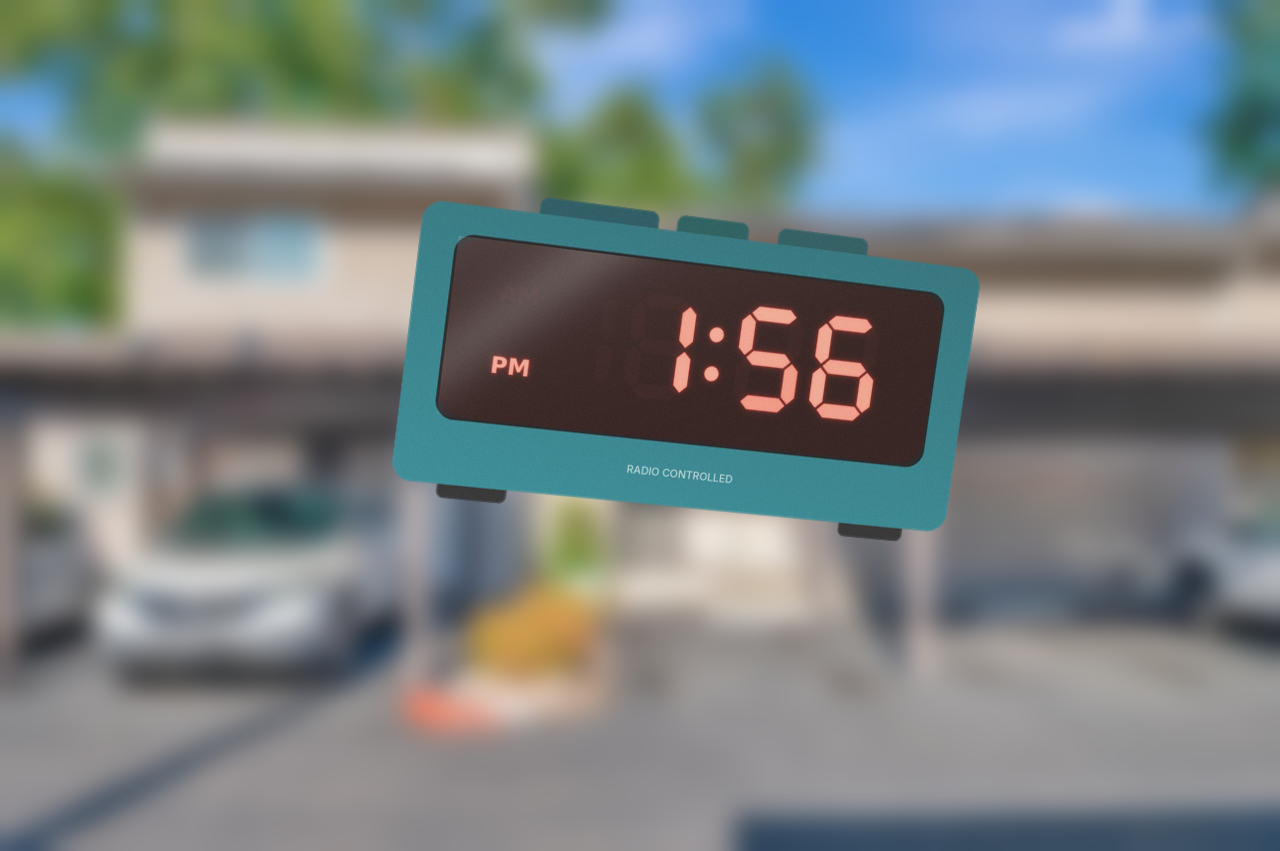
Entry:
1,56
